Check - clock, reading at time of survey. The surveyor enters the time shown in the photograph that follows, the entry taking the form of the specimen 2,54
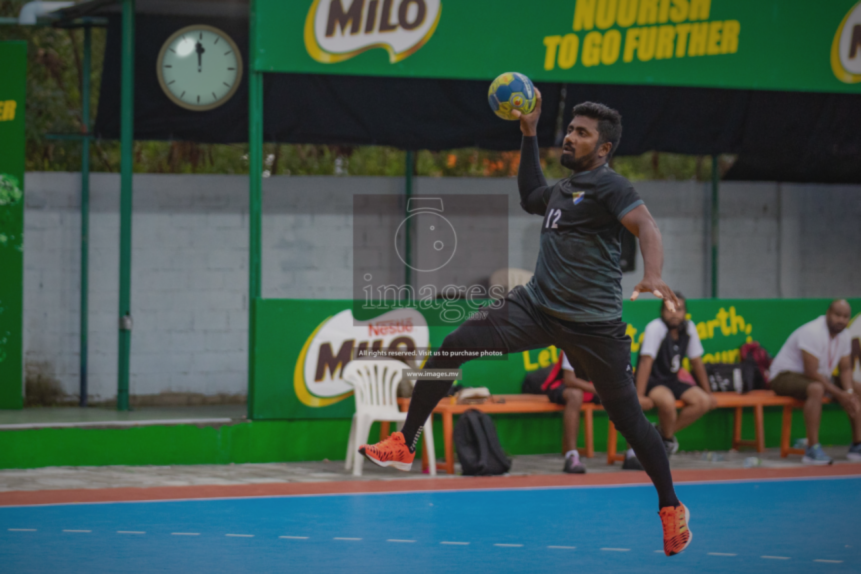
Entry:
11,59
